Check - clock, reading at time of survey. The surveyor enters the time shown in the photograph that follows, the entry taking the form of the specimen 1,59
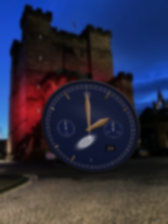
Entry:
2,00
